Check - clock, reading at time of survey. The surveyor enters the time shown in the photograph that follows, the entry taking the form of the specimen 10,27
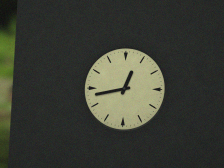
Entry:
12,43
